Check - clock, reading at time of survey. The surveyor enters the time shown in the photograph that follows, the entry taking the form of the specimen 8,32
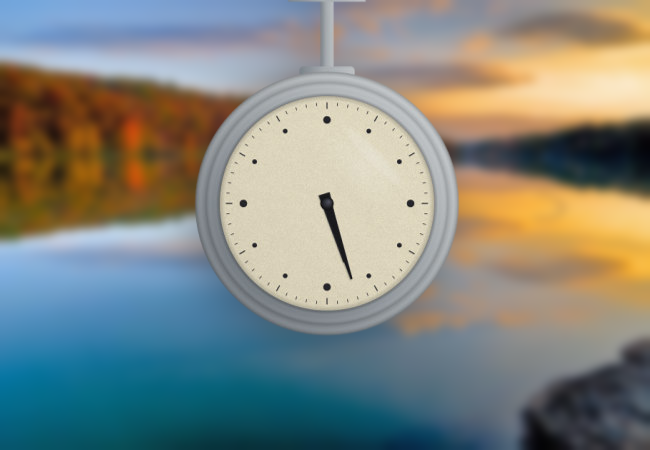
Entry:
5,27
